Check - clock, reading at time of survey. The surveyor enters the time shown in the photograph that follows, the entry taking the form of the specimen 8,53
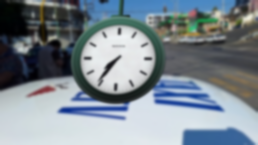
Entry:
7,36
